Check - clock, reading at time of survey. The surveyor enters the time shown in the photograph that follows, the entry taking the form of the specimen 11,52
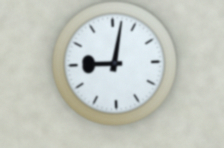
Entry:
9,02
